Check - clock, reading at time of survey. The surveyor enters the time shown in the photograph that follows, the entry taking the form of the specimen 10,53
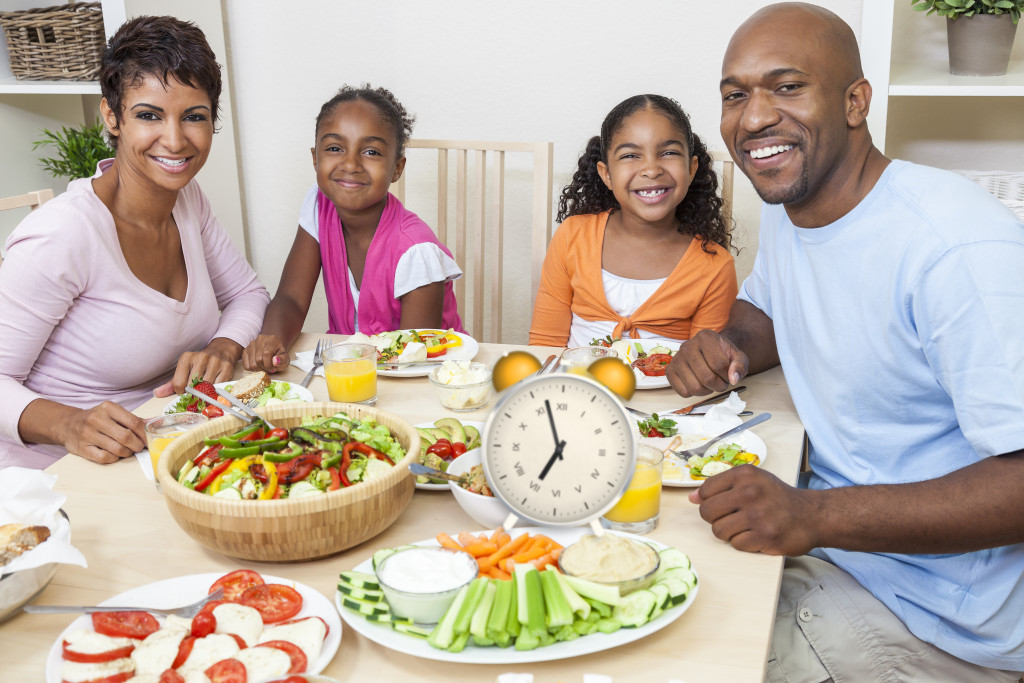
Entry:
6,57
